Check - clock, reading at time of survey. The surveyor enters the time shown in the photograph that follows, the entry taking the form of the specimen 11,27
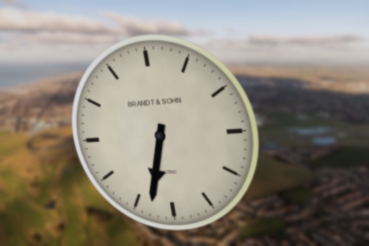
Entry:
6,33
